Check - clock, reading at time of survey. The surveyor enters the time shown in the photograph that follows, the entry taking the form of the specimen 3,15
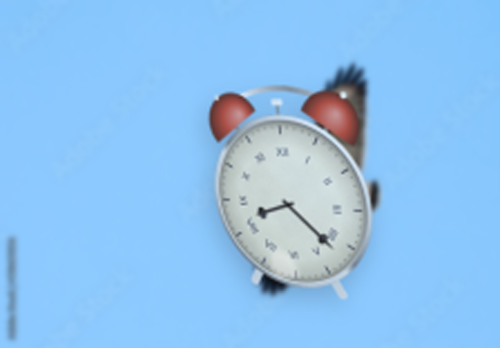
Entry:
8,22
